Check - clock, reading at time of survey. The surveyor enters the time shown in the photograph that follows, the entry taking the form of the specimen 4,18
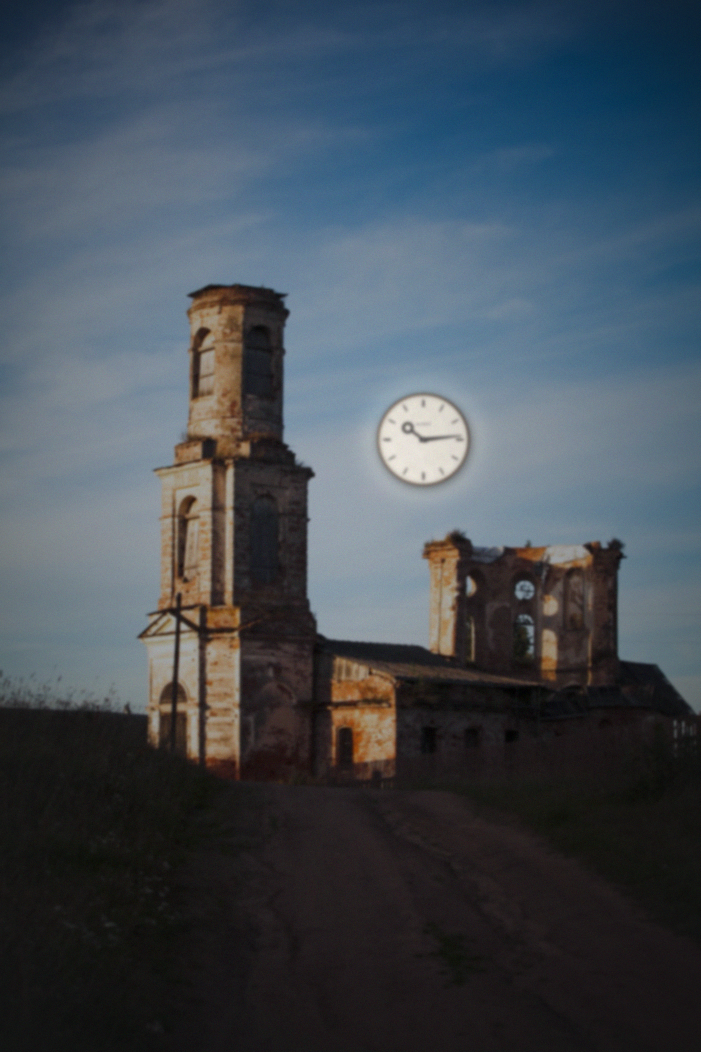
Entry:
10,14
